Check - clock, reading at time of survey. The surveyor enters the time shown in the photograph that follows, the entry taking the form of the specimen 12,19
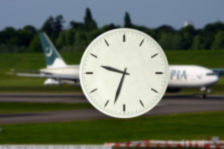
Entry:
9,33
